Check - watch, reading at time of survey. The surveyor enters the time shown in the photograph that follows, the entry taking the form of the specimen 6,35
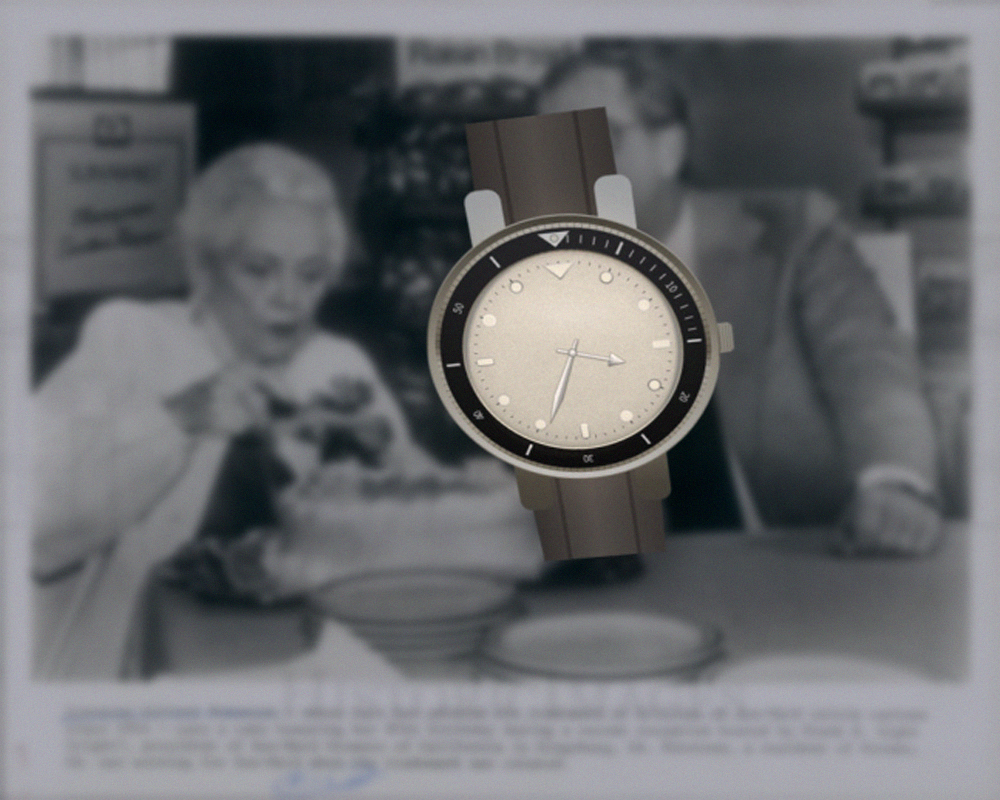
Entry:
3,34
